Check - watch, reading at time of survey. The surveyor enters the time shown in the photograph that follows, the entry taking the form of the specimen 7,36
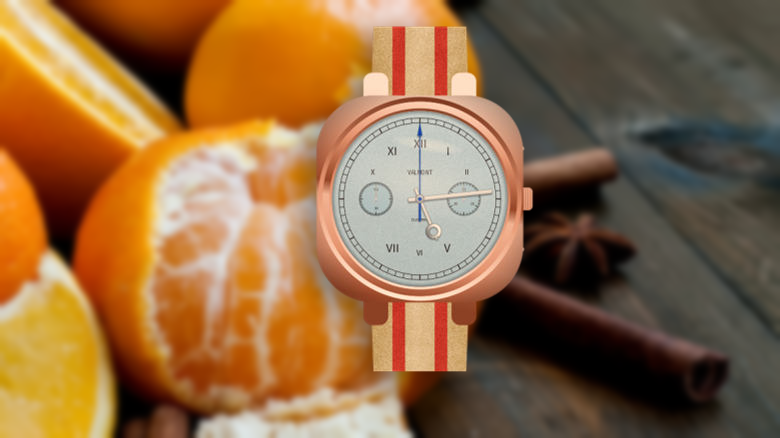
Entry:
5,14
